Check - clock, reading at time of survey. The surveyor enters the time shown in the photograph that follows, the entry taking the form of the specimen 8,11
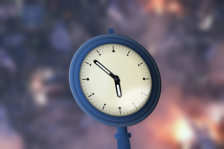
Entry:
5,52
